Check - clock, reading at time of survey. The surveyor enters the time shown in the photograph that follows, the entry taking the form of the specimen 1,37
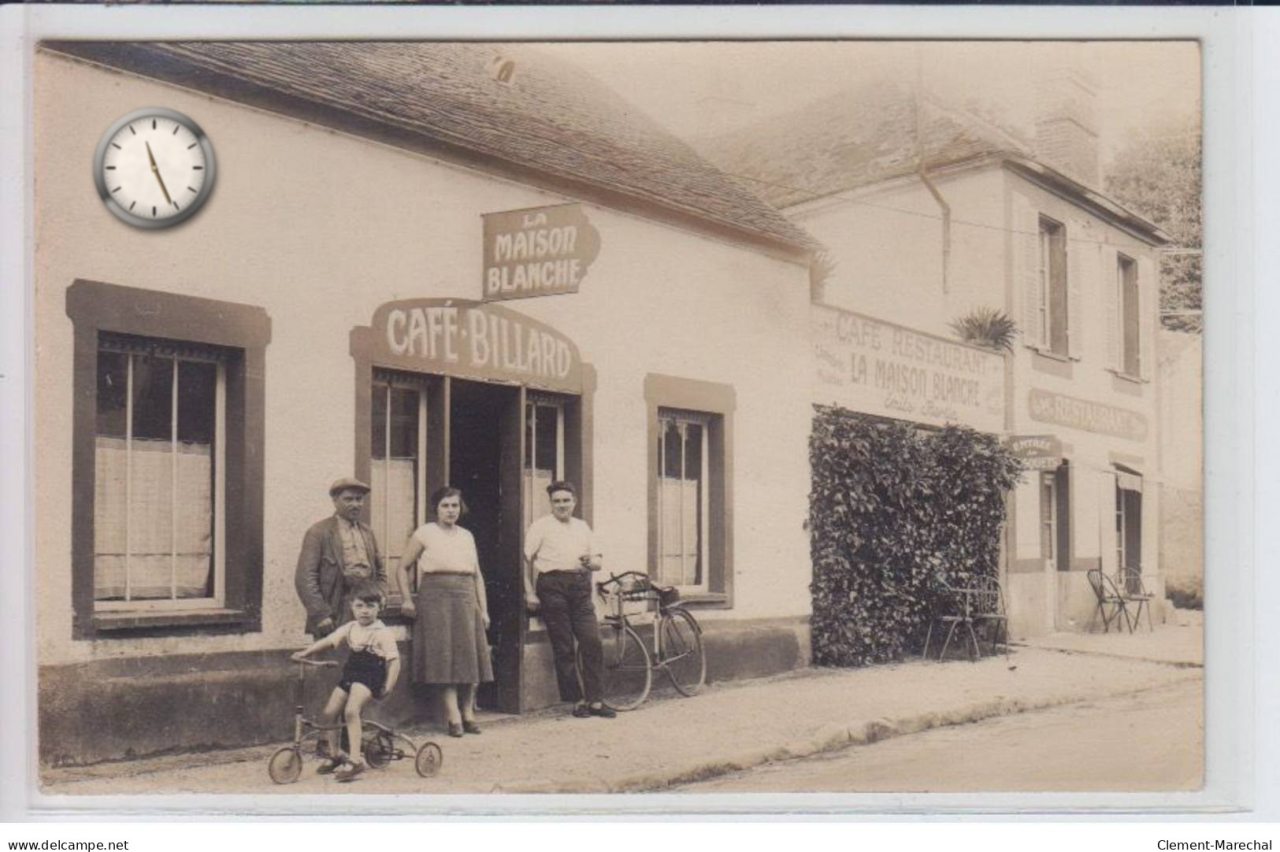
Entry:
11,26
